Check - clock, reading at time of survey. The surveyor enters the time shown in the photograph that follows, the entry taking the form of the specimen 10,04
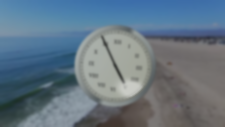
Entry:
4,55
